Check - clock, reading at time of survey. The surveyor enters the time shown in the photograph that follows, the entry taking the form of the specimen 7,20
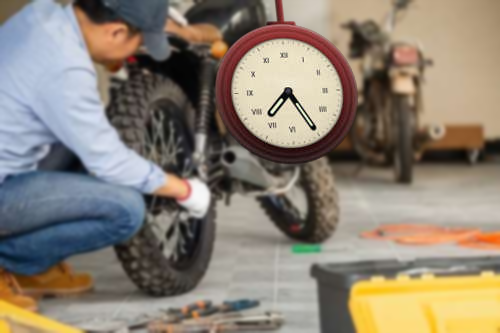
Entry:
7,25
